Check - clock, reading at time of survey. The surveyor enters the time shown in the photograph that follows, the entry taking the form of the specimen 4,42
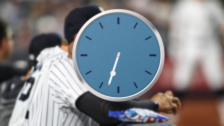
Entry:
6,33
